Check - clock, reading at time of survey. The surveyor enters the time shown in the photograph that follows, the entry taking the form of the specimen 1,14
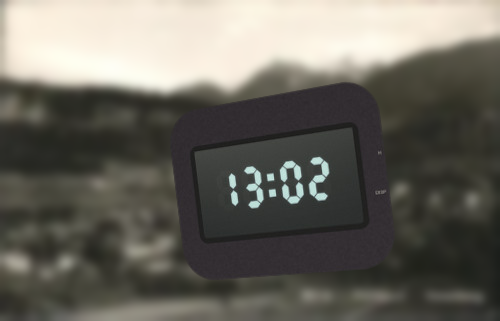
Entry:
13,02
